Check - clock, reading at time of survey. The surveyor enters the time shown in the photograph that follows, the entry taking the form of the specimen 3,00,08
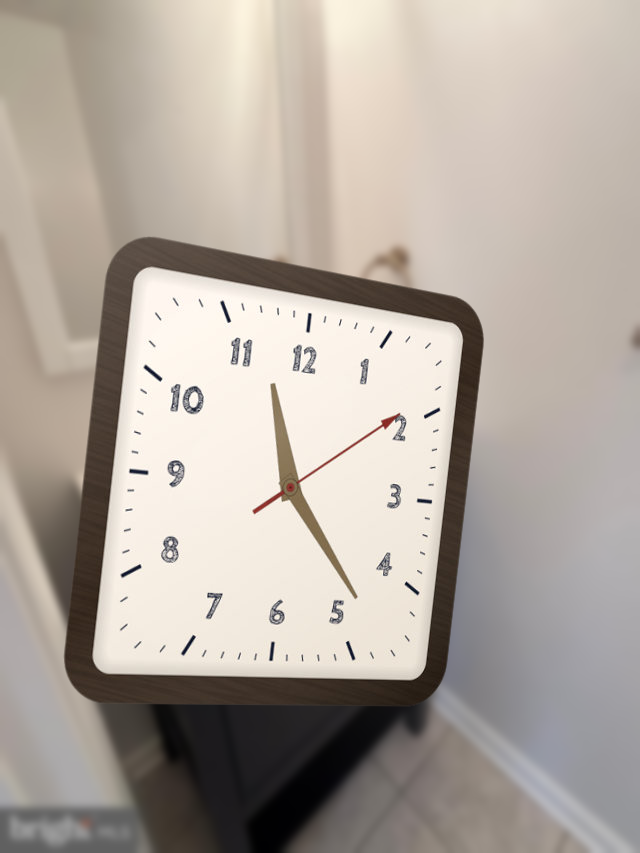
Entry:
11,23,09
